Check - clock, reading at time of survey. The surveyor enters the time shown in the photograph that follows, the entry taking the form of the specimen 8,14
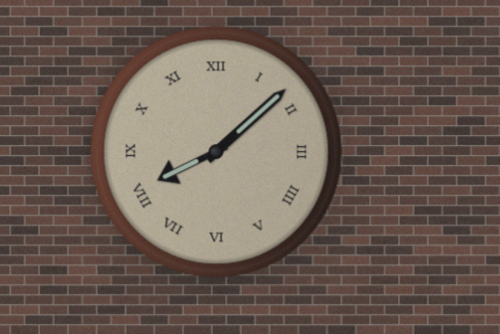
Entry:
8,08
